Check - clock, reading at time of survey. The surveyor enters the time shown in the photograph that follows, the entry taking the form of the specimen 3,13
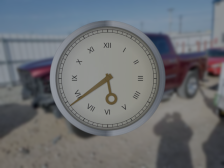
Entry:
5,39
